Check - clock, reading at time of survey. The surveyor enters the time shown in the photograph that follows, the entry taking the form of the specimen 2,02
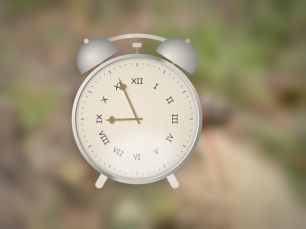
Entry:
8,56
